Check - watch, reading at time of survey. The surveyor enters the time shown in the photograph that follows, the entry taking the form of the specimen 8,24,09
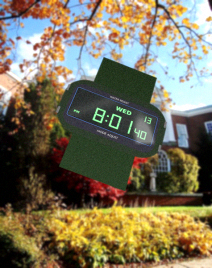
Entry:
8,01,40
